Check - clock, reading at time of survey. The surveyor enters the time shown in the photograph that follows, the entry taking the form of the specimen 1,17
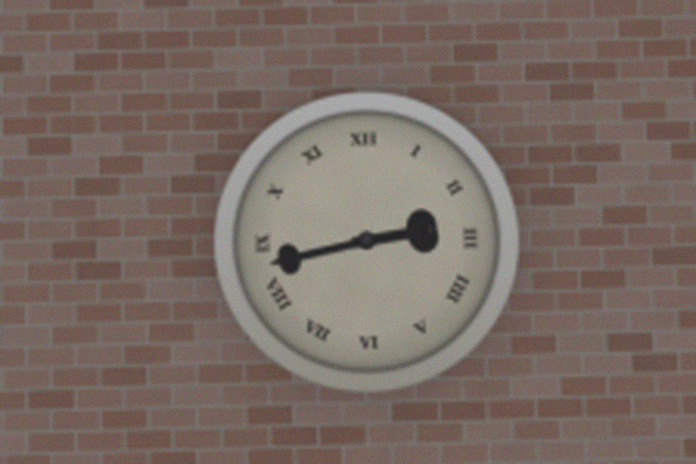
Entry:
2,43
